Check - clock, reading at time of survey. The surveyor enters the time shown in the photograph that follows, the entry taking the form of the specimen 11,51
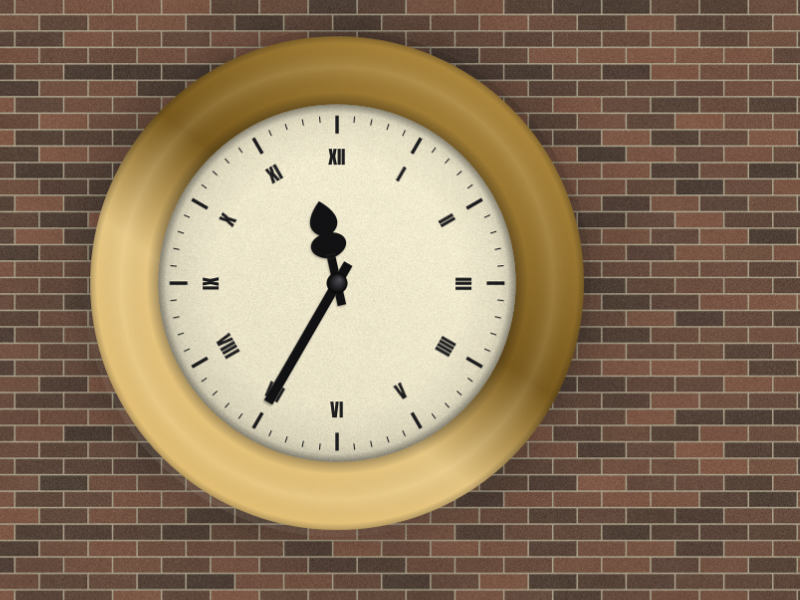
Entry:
11,35
